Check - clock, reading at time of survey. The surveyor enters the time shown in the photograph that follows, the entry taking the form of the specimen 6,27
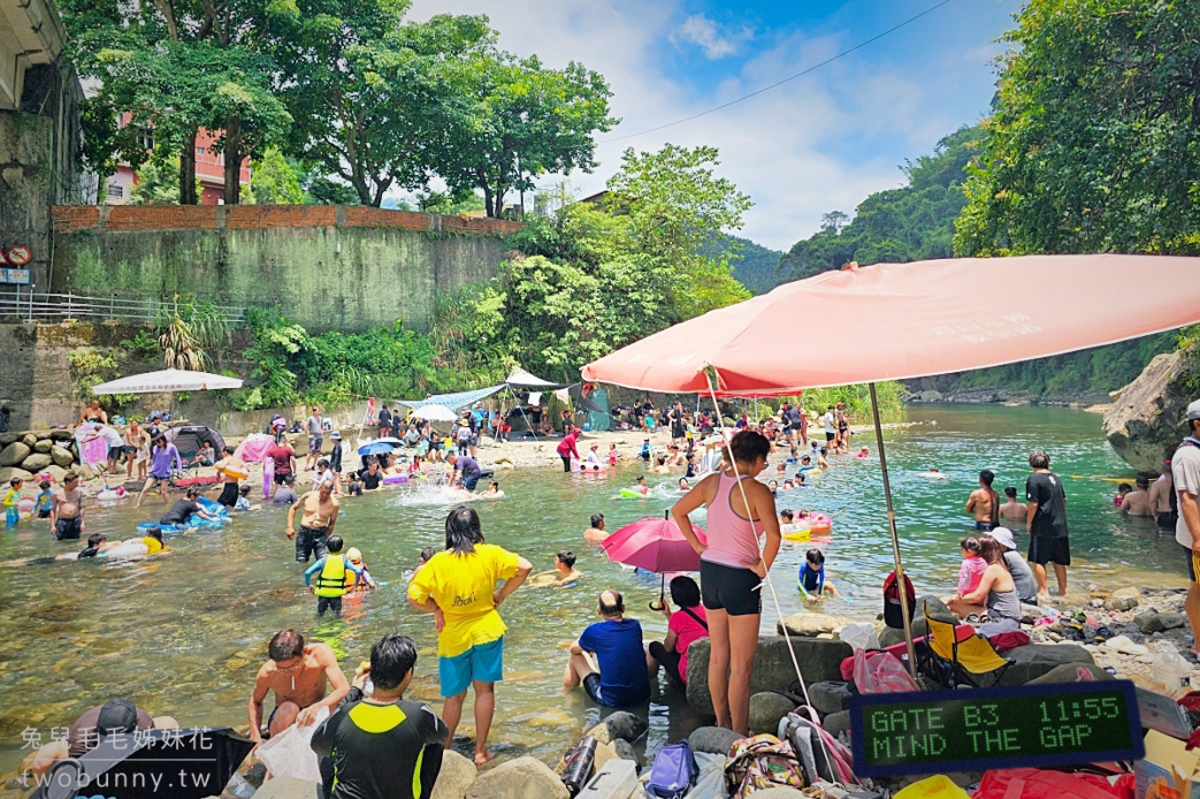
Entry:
11,55
